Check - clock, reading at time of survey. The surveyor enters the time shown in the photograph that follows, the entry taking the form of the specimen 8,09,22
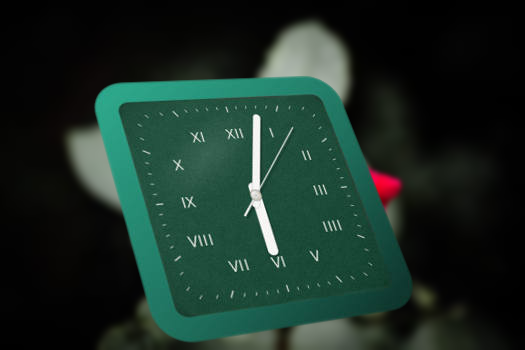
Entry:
6,03,07
